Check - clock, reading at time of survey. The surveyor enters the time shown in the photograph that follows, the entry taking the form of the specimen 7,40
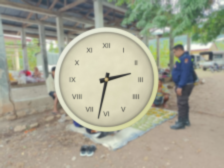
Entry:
2,32
